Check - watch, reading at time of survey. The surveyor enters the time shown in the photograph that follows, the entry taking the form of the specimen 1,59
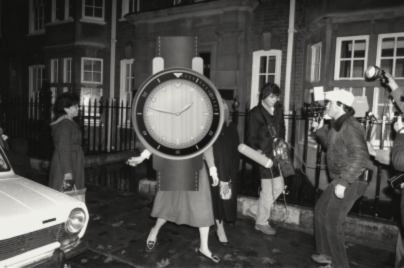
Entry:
1,47
